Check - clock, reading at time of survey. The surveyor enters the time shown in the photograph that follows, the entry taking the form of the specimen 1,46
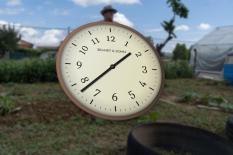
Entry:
1,38
